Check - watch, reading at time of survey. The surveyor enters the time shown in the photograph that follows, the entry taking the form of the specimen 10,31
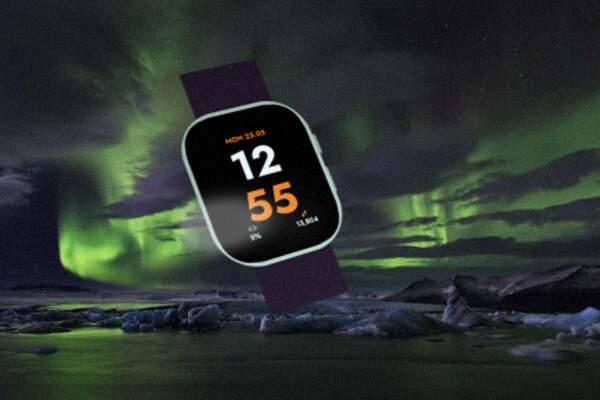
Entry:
12,55
